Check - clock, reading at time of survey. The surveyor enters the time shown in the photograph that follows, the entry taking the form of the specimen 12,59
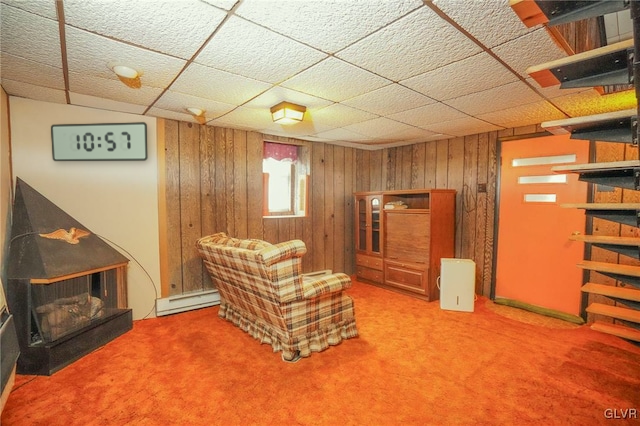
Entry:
10,57
